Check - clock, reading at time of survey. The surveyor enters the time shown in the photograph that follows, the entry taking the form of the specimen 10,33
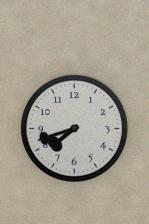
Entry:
7,42
